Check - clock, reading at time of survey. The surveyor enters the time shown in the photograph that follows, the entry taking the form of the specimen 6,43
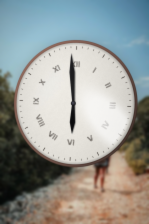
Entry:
5,59
